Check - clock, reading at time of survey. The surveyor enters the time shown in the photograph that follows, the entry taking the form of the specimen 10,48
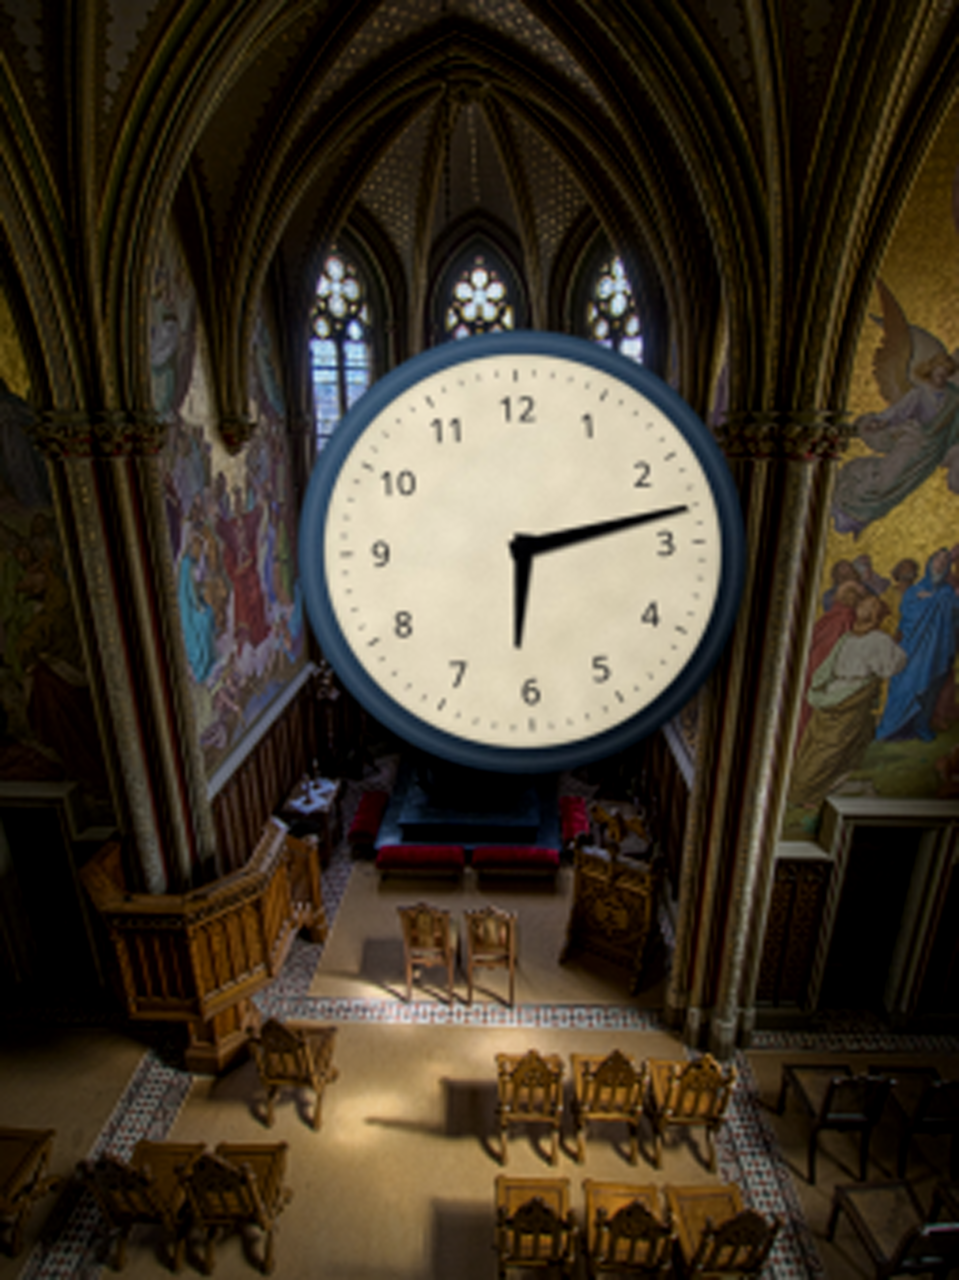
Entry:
6,13
